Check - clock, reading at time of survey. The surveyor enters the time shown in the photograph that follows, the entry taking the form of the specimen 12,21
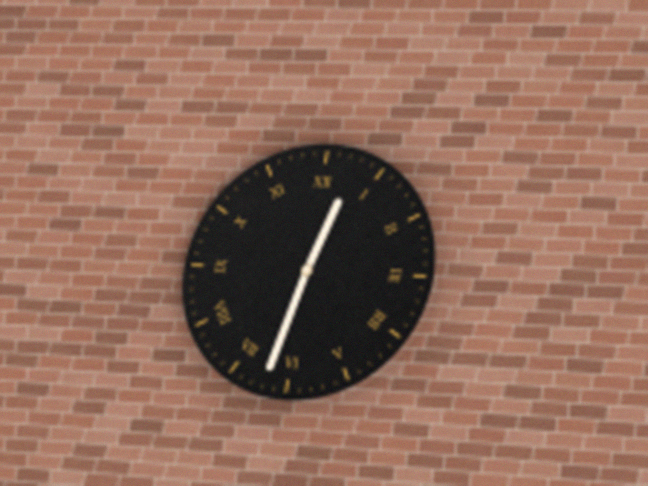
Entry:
12,32
